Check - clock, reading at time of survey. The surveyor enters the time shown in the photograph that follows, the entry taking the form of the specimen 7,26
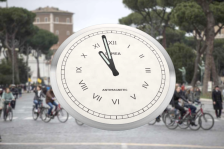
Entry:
10,58
